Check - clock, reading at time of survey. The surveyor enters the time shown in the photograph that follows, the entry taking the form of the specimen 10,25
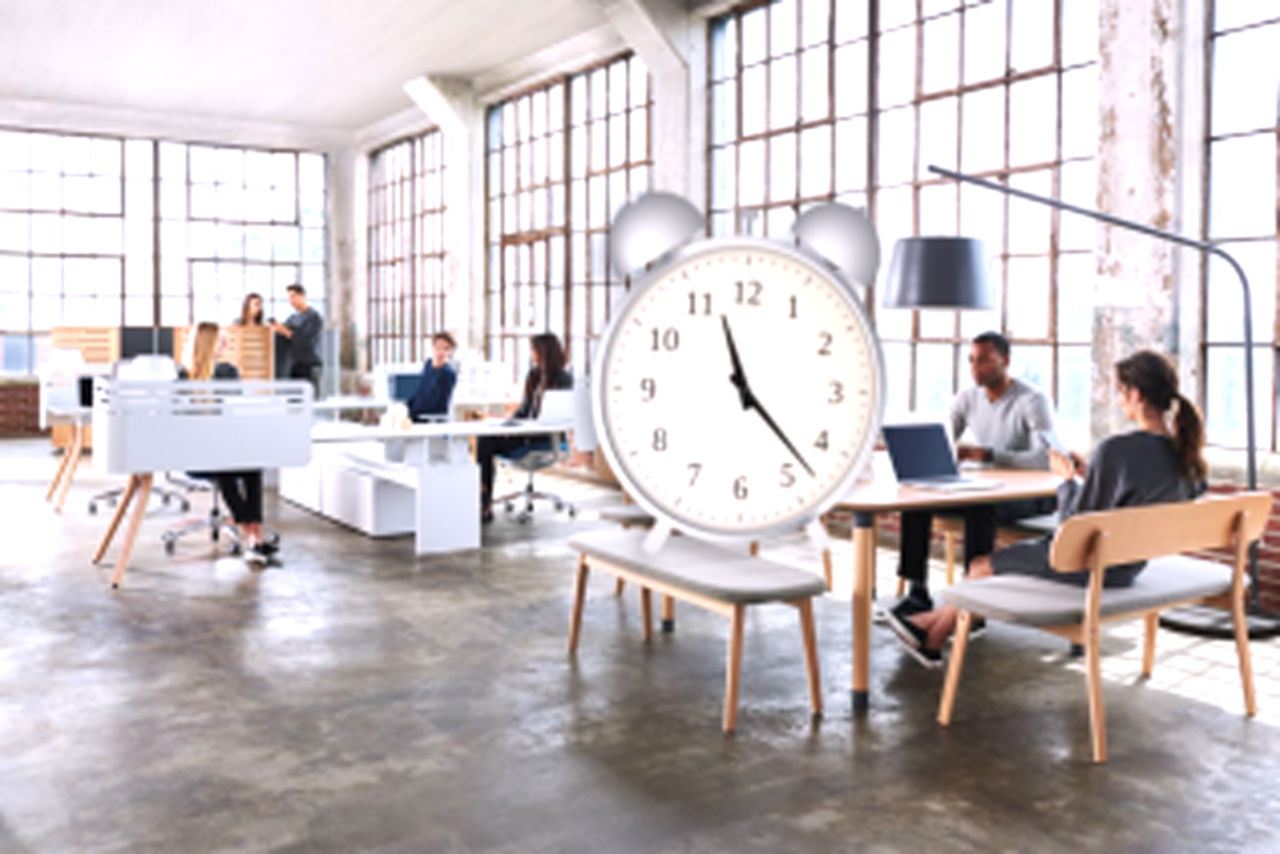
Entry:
11,23
